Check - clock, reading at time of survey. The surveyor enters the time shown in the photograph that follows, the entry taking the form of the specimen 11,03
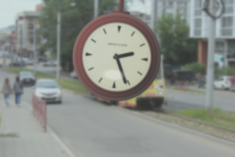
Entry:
2,26
